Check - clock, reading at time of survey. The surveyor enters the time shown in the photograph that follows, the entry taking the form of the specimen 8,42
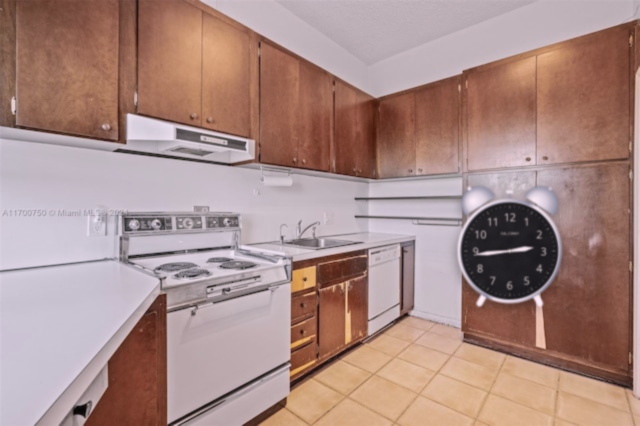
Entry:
2,44
